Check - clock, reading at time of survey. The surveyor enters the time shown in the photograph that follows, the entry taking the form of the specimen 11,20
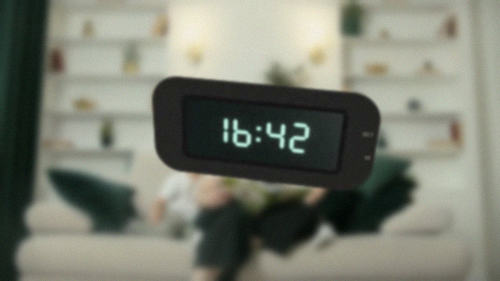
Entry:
16,42
